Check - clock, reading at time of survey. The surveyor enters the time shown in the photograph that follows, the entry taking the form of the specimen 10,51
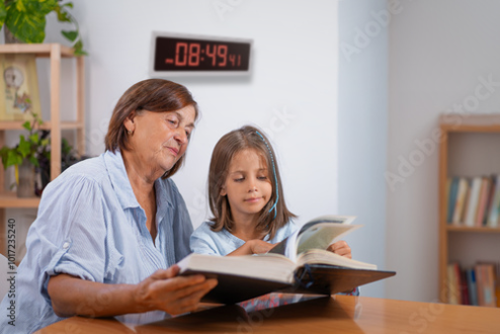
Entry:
8,49
